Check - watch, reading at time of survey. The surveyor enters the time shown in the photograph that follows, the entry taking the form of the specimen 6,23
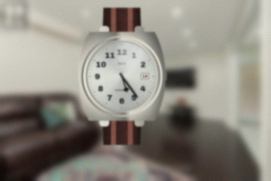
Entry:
5,24
